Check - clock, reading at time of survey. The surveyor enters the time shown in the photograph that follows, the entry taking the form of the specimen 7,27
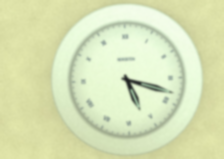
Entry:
5,18
